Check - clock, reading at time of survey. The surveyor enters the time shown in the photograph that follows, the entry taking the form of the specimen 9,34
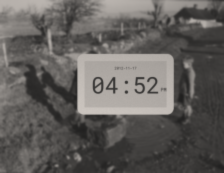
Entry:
4,52
